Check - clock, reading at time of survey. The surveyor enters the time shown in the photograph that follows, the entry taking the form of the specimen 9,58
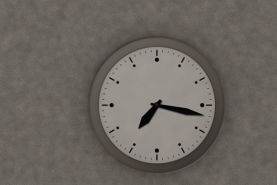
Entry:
7,17
